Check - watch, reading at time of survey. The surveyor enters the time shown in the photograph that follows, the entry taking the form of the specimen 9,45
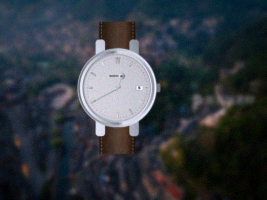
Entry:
12,40
